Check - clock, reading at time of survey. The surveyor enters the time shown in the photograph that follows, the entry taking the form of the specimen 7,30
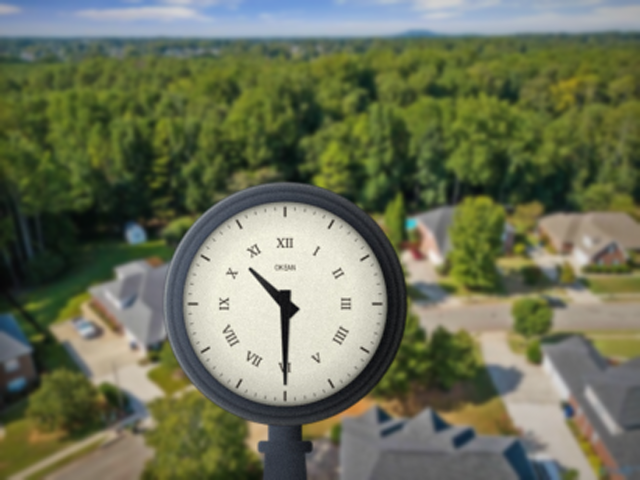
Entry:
10,30
